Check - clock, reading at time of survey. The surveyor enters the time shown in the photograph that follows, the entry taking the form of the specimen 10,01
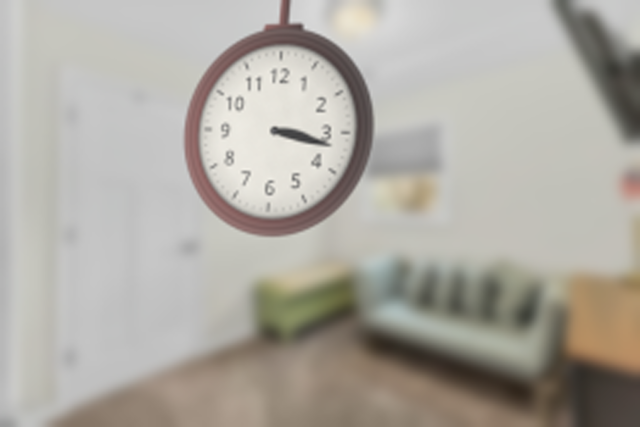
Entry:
3,17
